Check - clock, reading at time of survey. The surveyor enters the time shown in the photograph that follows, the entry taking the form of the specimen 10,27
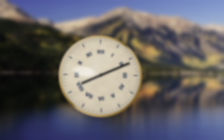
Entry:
8,11
